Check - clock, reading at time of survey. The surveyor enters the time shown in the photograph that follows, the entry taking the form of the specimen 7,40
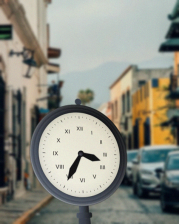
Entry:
3,35
